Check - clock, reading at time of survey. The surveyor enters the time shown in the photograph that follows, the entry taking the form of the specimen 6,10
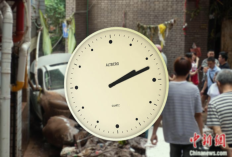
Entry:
2,12
